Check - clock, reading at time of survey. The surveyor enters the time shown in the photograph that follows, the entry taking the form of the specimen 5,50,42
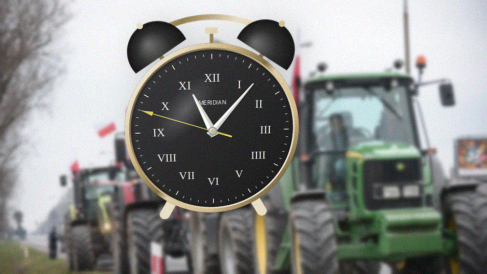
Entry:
11,06,48
